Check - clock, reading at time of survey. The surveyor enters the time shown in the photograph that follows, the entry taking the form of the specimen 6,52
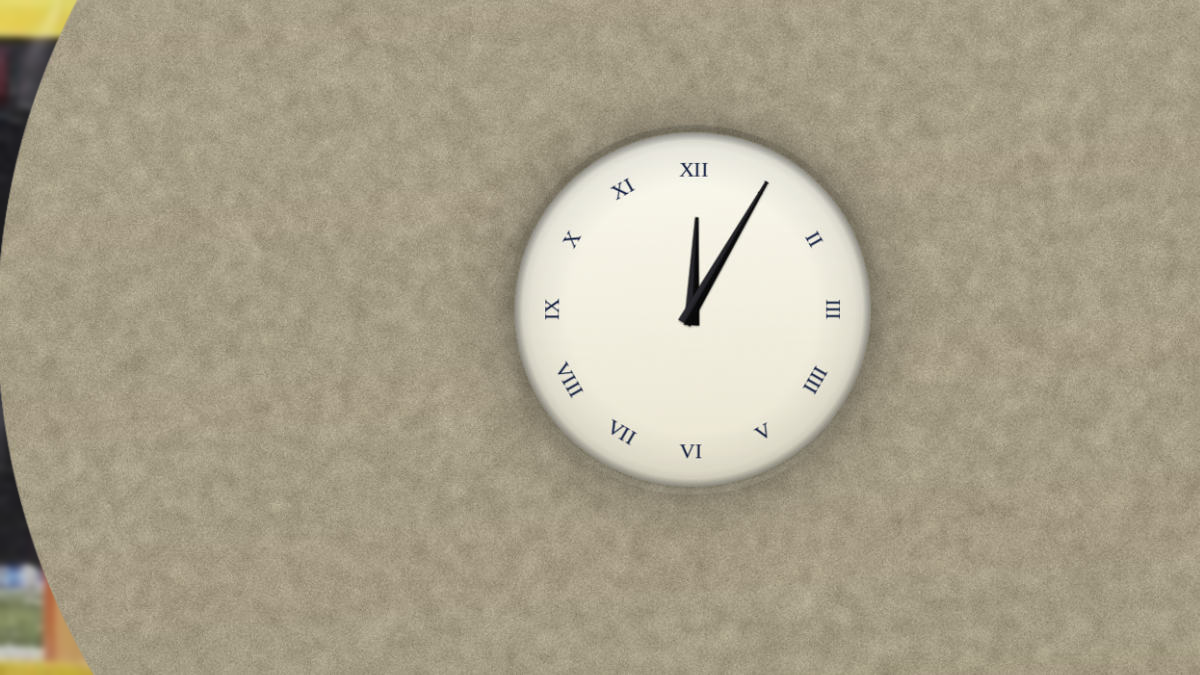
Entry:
12,05
